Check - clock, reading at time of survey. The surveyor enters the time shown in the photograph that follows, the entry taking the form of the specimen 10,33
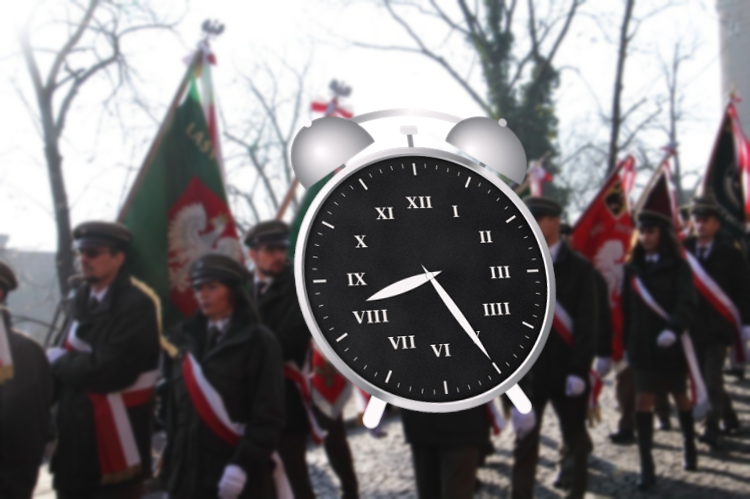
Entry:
8,25
